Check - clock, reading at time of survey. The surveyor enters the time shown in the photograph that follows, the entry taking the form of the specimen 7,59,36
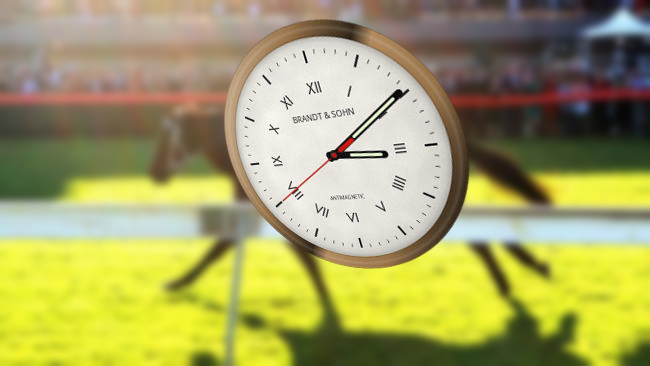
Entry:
3,09,40
